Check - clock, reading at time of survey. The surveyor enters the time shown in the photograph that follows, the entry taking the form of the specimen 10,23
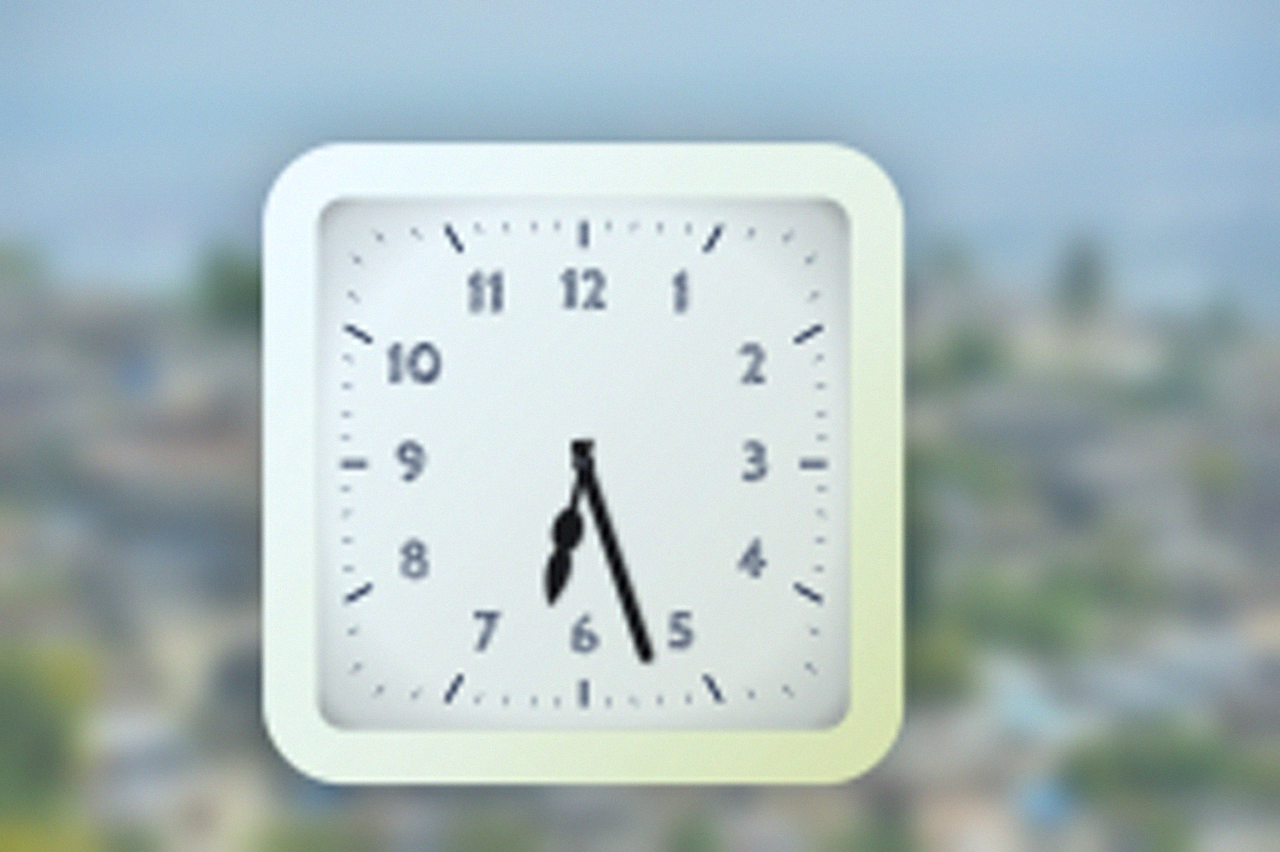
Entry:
6,27
